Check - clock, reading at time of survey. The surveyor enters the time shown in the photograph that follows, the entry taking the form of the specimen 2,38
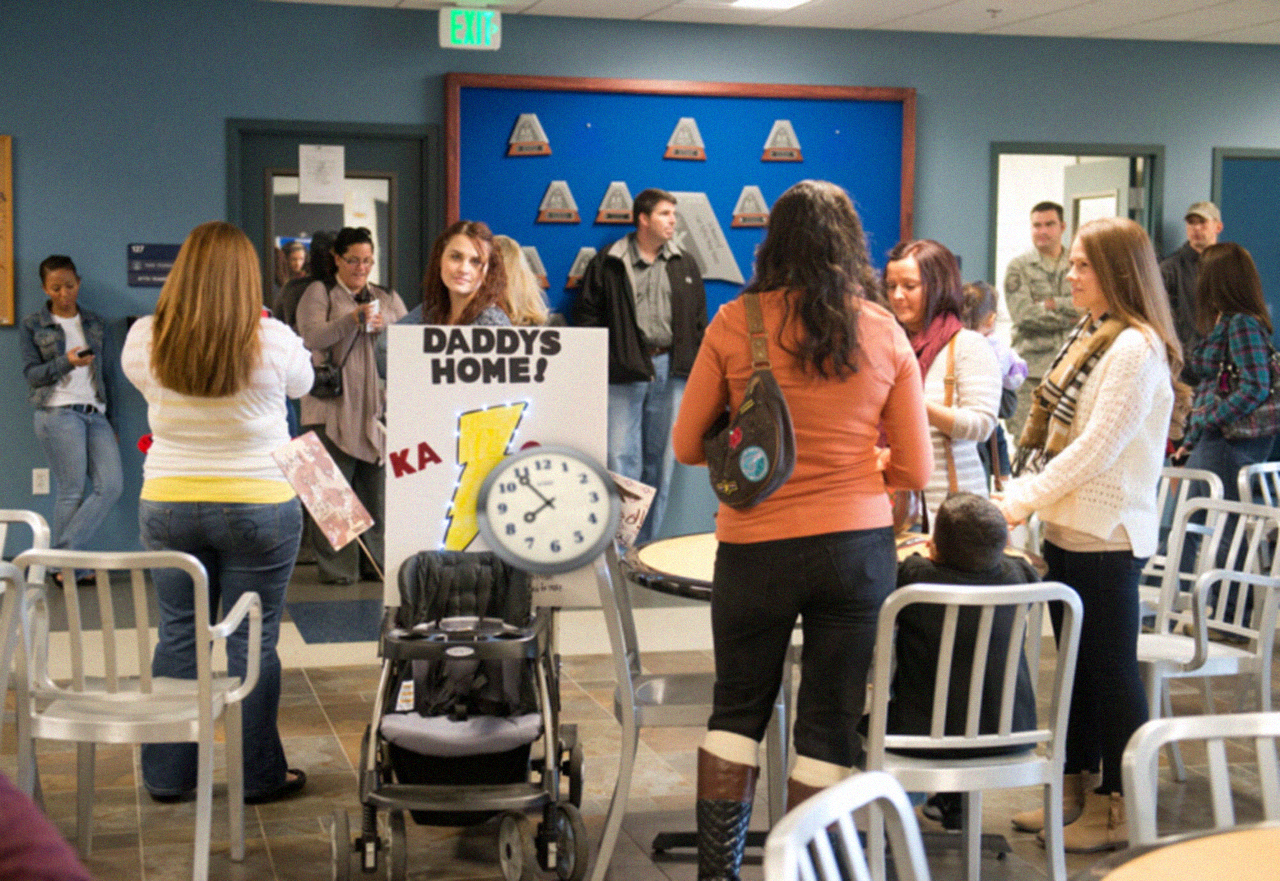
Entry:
7,54
